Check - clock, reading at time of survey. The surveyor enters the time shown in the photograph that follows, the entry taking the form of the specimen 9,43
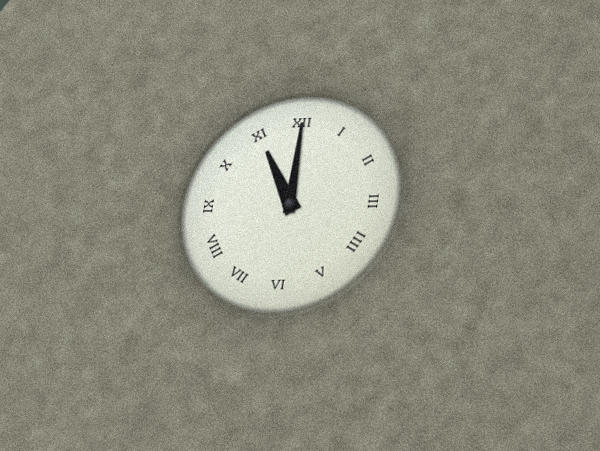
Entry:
11,00
